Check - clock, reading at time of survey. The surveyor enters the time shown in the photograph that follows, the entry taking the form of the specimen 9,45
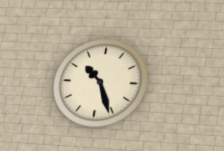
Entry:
10,26
